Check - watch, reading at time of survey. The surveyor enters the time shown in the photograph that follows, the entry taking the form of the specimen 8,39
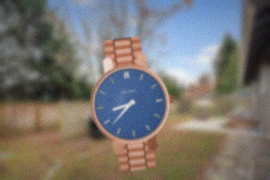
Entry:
8,38
